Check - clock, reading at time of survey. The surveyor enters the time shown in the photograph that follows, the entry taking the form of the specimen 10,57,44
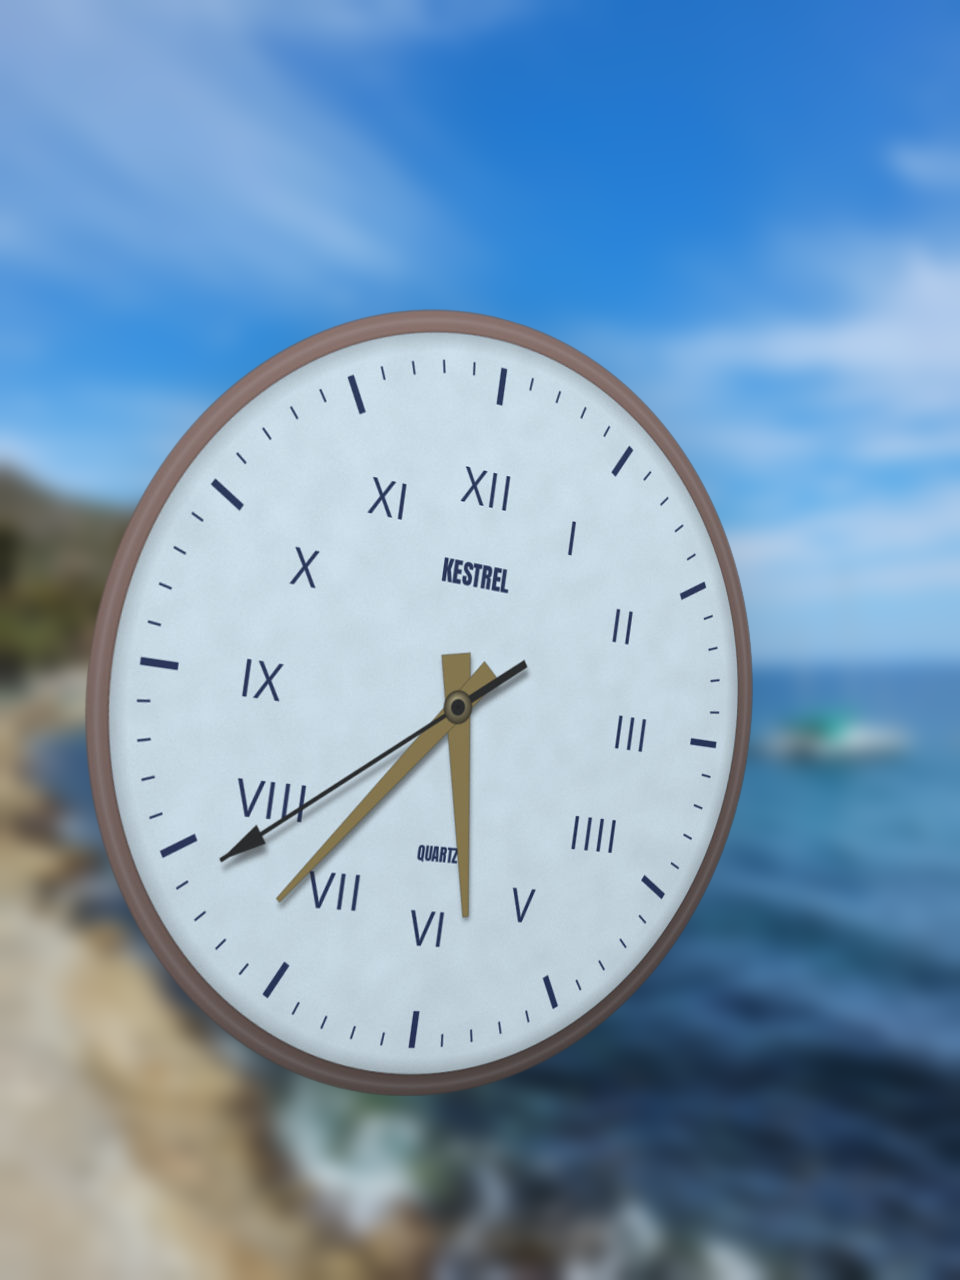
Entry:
5,36,39
